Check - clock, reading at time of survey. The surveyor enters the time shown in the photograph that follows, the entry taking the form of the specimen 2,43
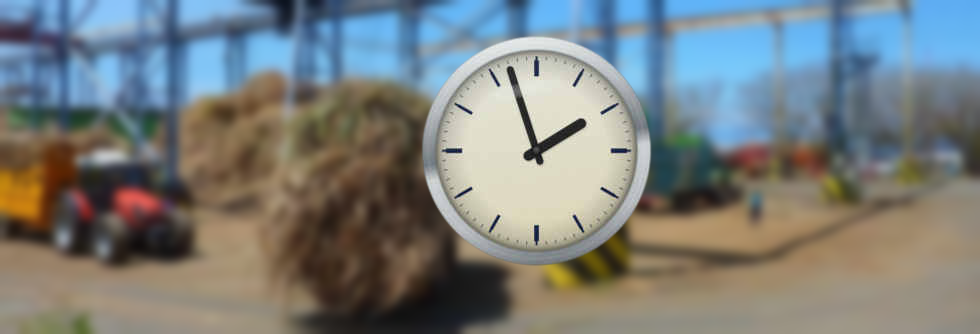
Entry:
1,57
